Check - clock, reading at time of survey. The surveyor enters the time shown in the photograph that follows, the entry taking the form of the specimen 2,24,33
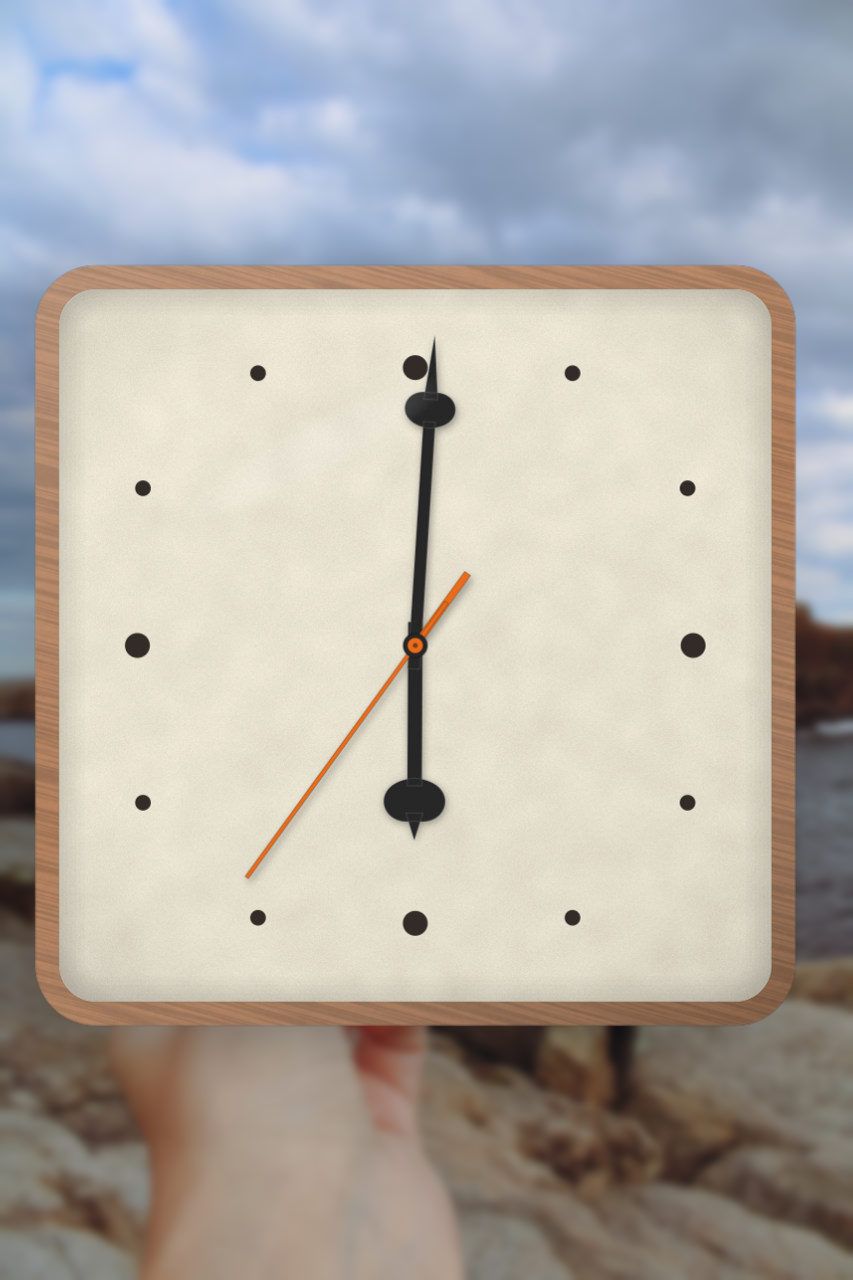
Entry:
6,00,36
